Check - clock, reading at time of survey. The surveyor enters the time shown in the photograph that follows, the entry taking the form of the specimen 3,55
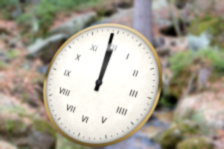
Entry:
11,59
